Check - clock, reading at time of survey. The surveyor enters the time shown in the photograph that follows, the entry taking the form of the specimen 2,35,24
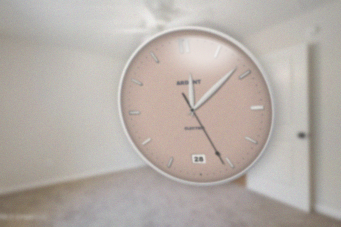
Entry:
12,08,26
